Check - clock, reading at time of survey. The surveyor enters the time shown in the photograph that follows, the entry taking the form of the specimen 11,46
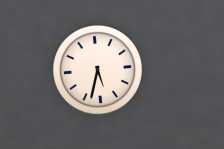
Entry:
5,33
